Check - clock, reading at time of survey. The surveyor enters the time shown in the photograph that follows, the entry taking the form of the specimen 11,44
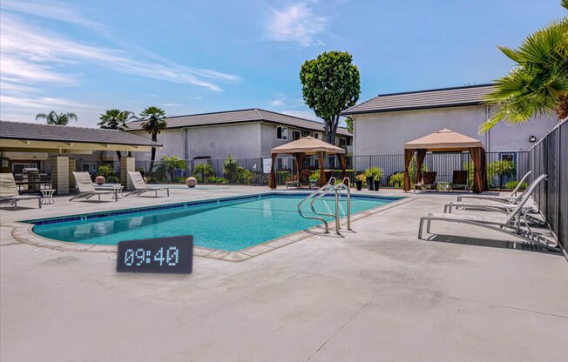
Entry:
9,40
